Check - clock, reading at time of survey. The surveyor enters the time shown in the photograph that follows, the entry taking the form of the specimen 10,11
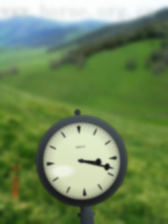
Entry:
3,18
